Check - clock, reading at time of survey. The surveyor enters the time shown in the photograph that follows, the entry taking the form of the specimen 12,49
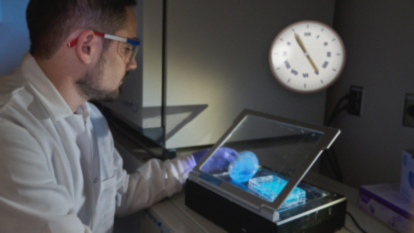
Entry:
4,55
